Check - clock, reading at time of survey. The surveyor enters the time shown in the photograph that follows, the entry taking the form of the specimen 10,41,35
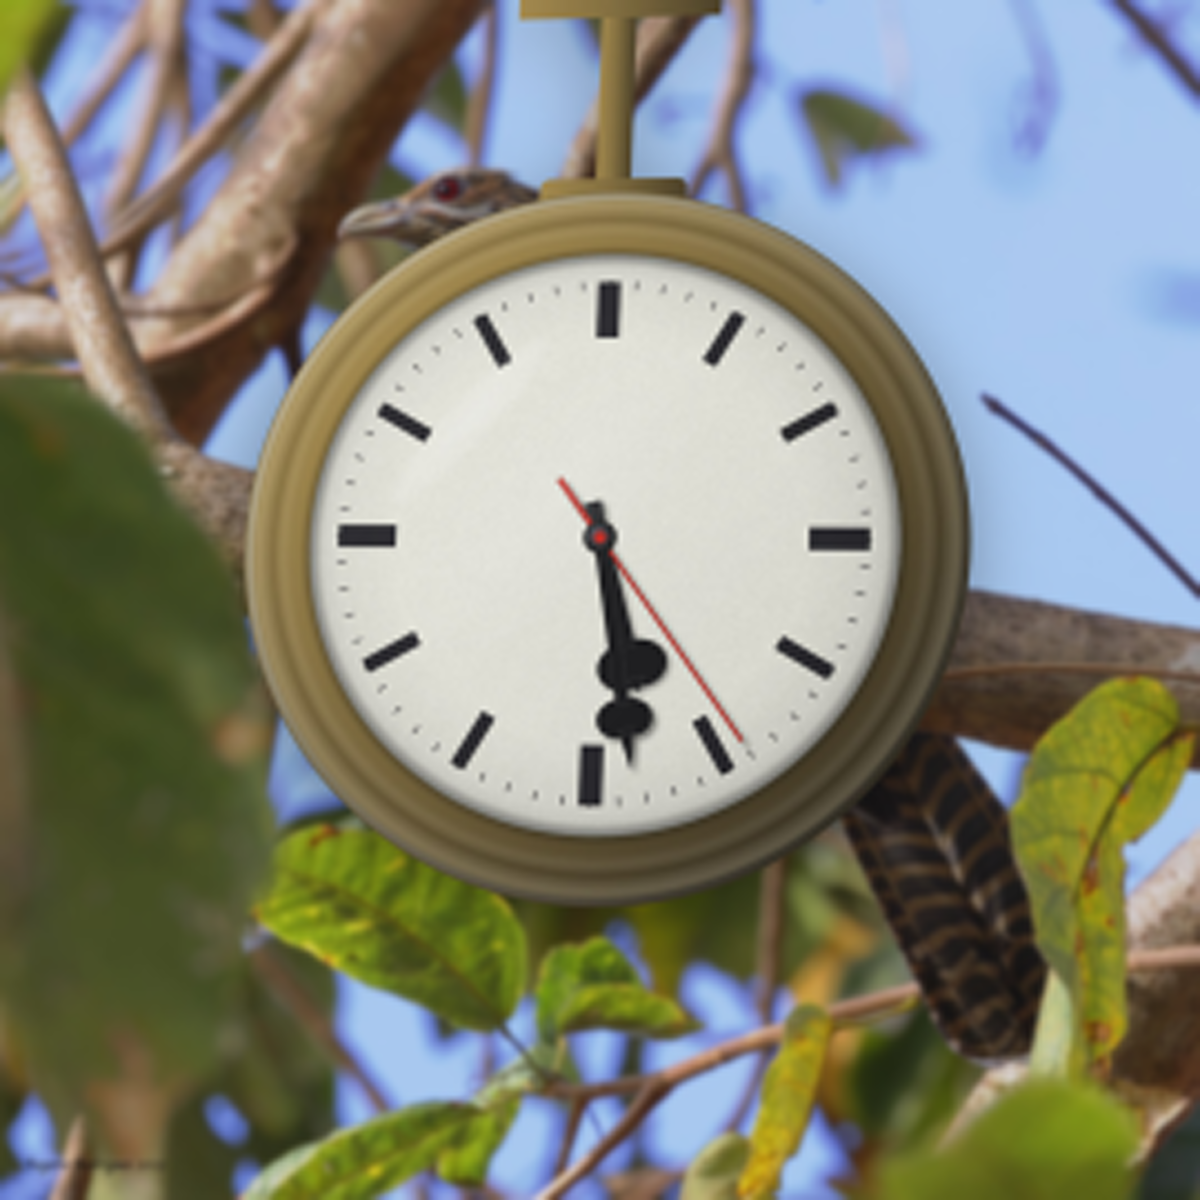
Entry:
5,28,24
